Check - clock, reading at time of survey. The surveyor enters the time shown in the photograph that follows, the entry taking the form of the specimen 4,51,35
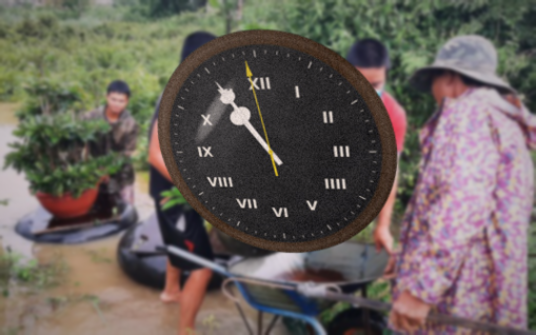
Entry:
10,54,59
